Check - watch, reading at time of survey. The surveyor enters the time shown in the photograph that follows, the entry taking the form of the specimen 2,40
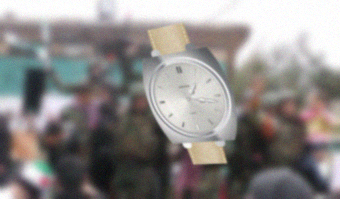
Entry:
1,17
